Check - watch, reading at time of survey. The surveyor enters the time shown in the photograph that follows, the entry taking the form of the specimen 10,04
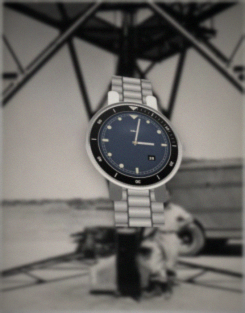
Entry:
3,02
